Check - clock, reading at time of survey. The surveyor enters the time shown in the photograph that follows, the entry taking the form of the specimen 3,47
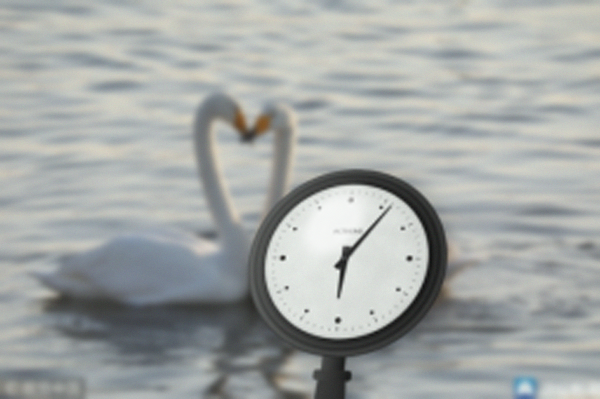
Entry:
6,06
